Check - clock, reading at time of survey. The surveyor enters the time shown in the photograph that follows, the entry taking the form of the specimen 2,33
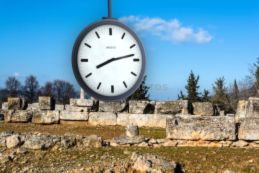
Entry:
8,13
